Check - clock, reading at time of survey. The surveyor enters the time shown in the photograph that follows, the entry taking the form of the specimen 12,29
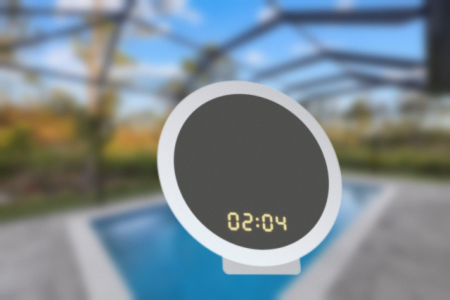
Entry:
2,04
